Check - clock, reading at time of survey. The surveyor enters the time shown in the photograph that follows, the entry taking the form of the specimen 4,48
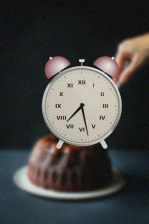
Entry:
7,28
